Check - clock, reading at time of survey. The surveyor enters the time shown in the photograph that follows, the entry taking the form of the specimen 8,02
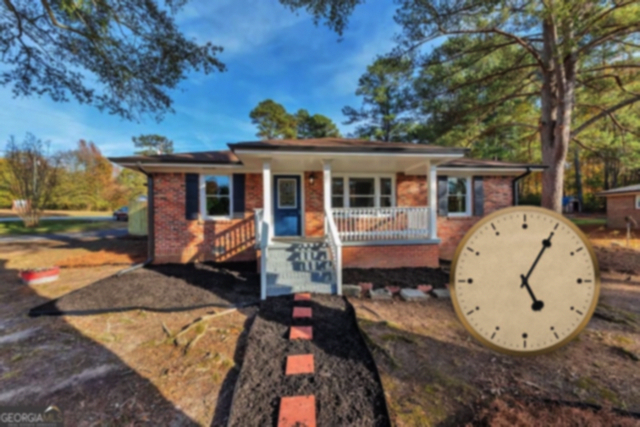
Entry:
5,05
